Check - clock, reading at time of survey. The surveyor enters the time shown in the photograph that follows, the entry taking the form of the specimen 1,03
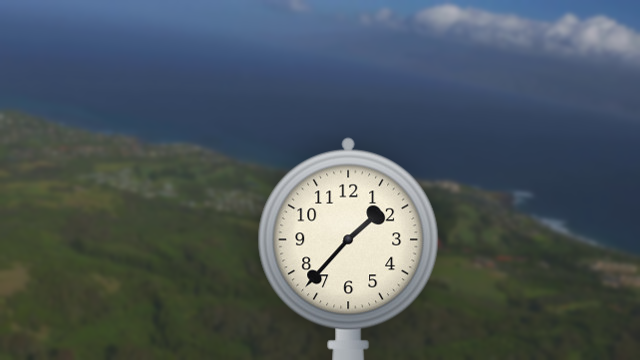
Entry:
1,37
